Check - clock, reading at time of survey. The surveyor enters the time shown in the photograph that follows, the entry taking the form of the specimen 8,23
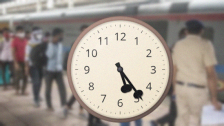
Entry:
5,24
